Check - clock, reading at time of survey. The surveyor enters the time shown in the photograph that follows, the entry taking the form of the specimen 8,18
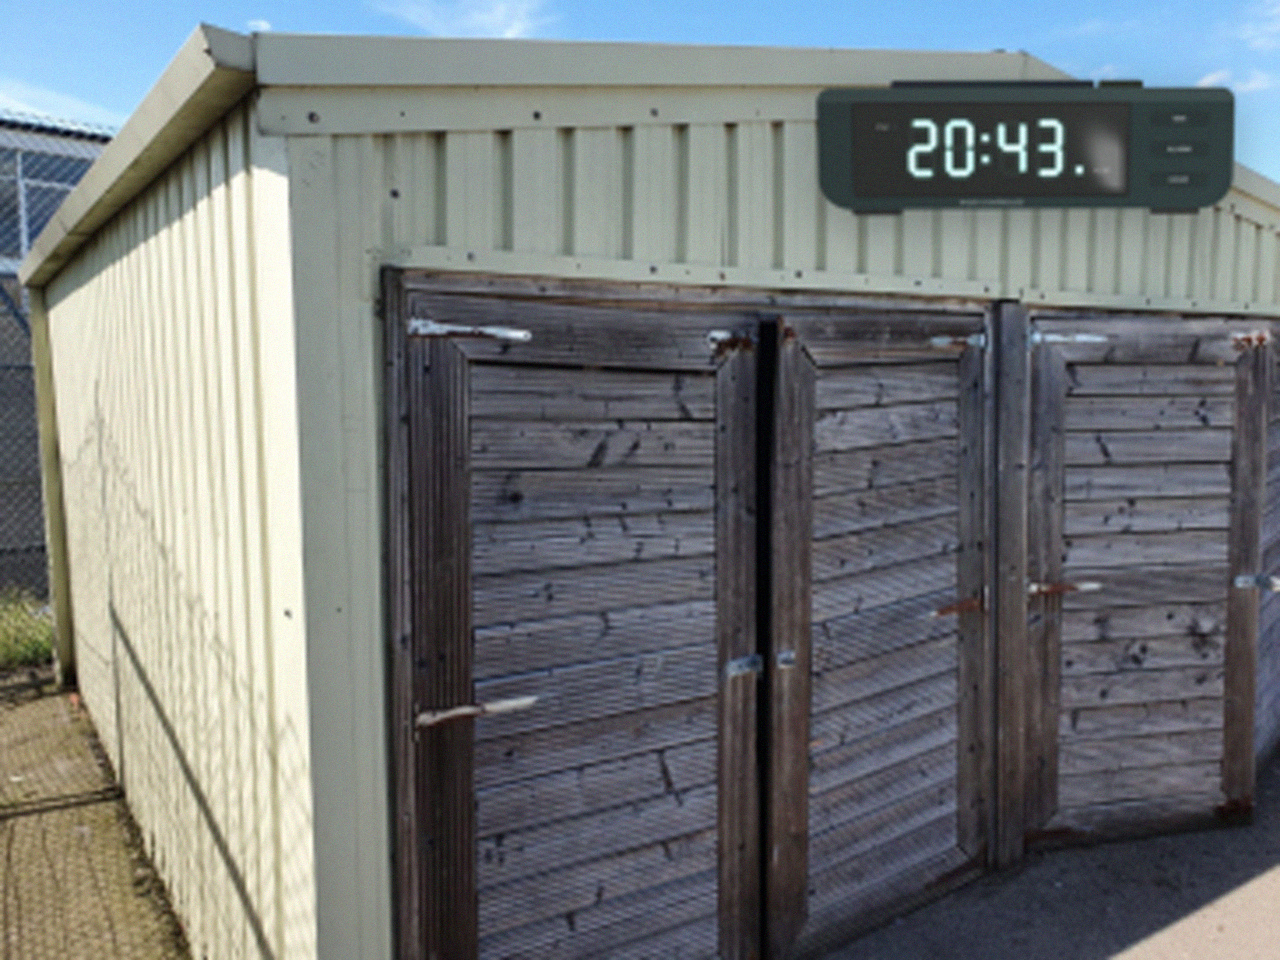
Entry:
20,43
